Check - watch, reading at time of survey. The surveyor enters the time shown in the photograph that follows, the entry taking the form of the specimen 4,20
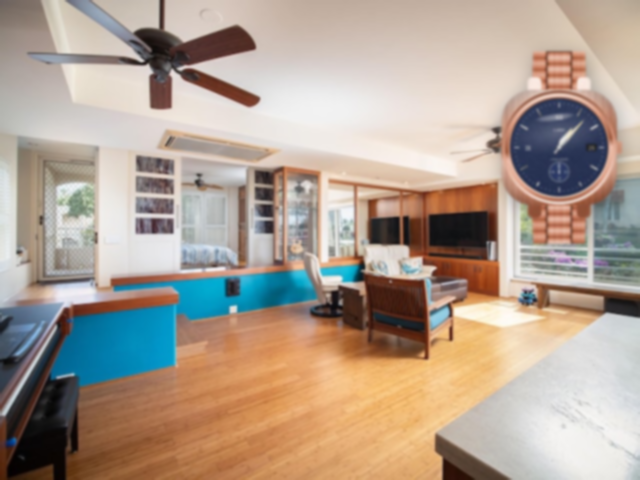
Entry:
1,07
